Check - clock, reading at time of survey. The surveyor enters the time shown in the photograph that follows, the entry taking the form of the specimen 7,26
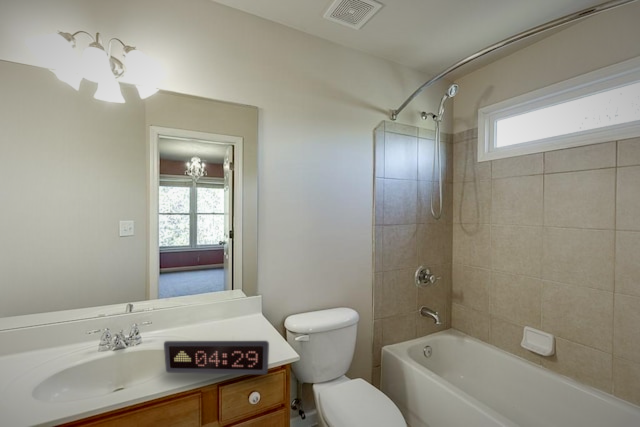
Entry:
4,29
